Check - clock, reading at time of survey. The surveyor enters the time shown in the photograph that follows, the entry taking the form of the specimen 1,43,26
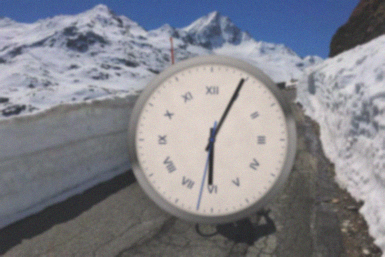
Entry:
6,04,32
